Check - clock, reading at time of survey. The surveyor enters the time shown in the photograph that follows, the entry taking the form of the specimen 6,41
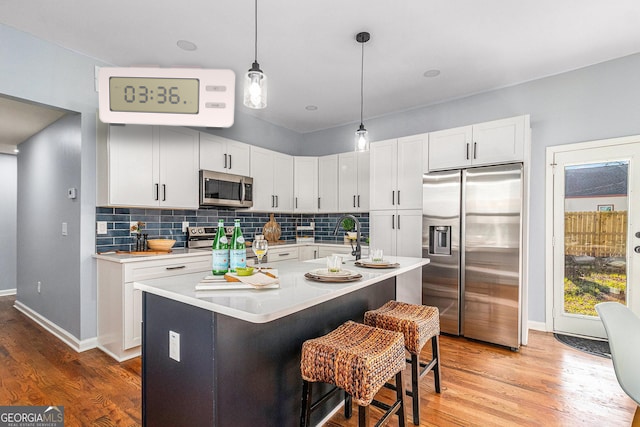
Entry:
3,36
